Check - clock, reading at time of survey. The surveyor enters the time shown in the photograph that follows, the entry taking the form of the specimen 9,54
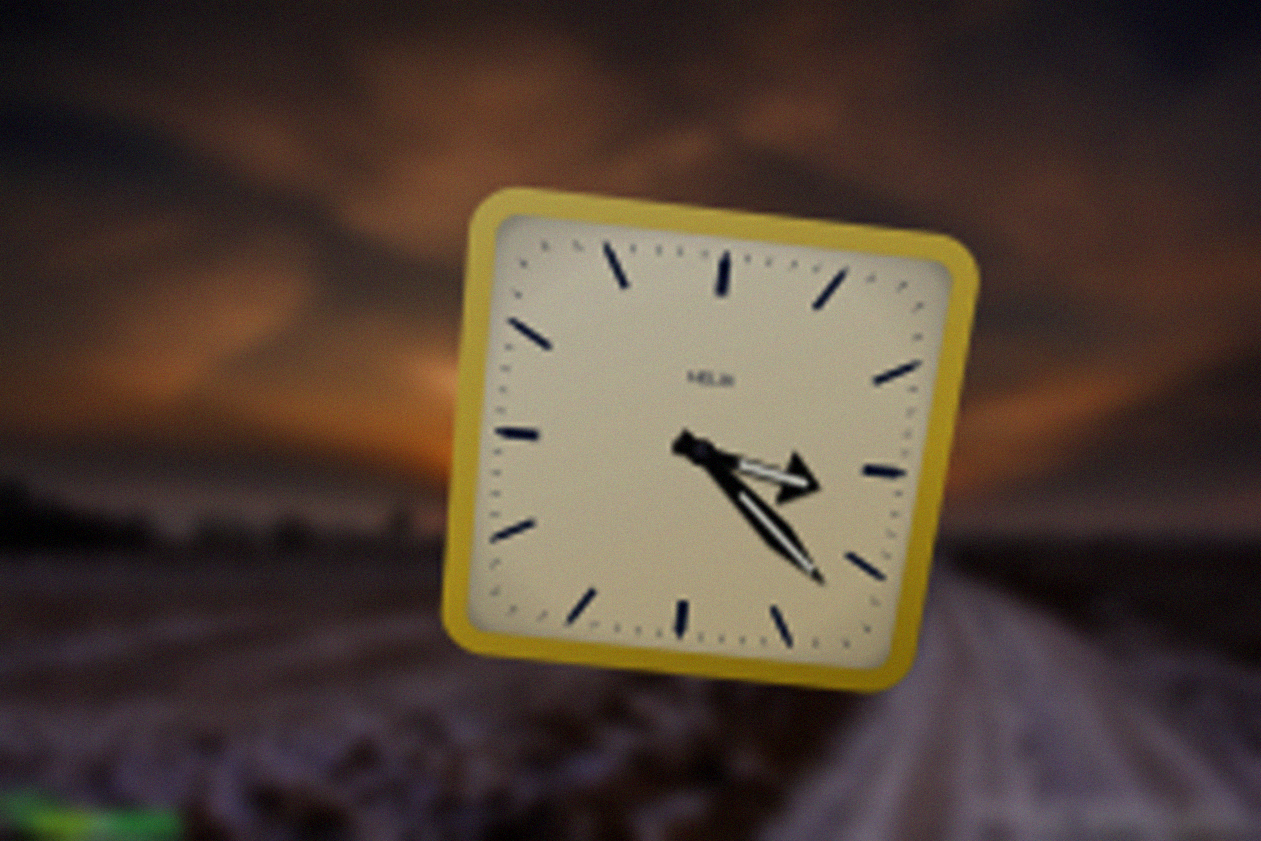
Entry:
3,22
